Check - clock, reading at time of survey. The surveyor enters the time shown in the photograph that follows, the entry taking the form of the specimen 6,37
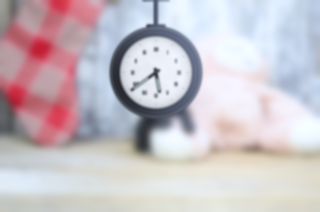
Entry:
5,39
